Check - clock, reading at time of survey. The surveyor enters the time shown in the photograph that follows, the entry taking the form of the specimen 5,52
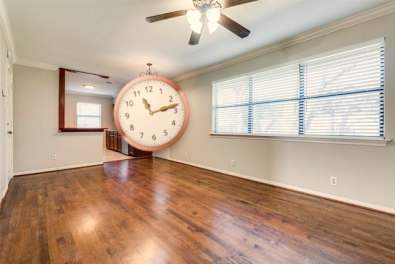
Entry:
11,13
